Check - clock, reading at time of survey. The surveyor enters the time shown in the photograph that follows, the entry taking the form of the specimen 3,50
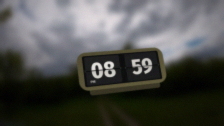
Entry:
8,59
